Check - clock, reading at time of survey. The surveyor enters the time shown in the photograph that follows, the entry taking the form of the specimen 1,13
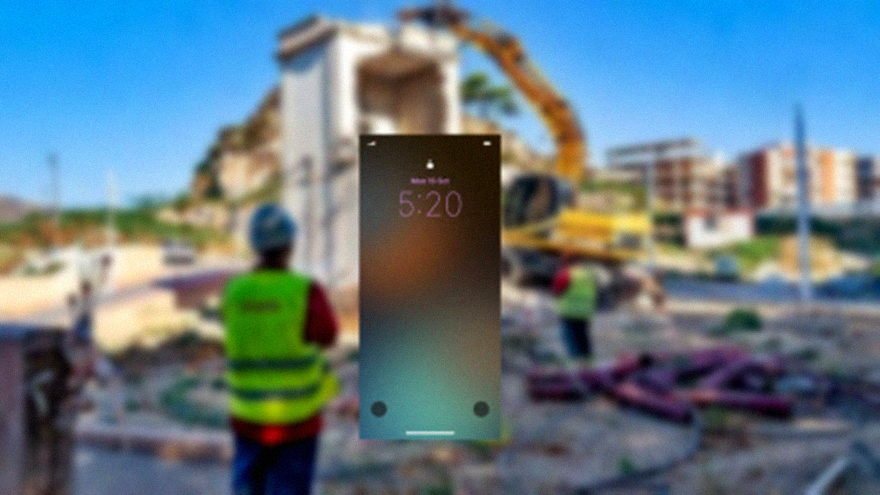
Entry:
5,20
